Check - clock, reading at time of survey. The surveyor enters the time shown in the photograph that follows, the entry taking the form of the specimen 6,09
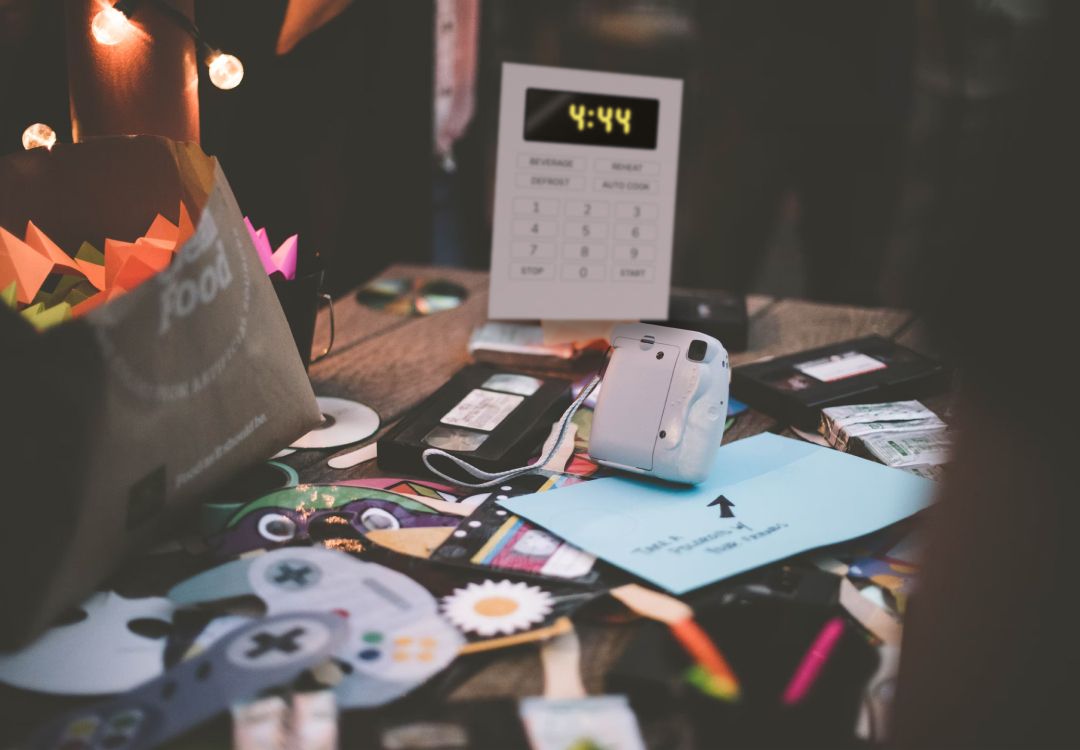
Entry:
4,44
